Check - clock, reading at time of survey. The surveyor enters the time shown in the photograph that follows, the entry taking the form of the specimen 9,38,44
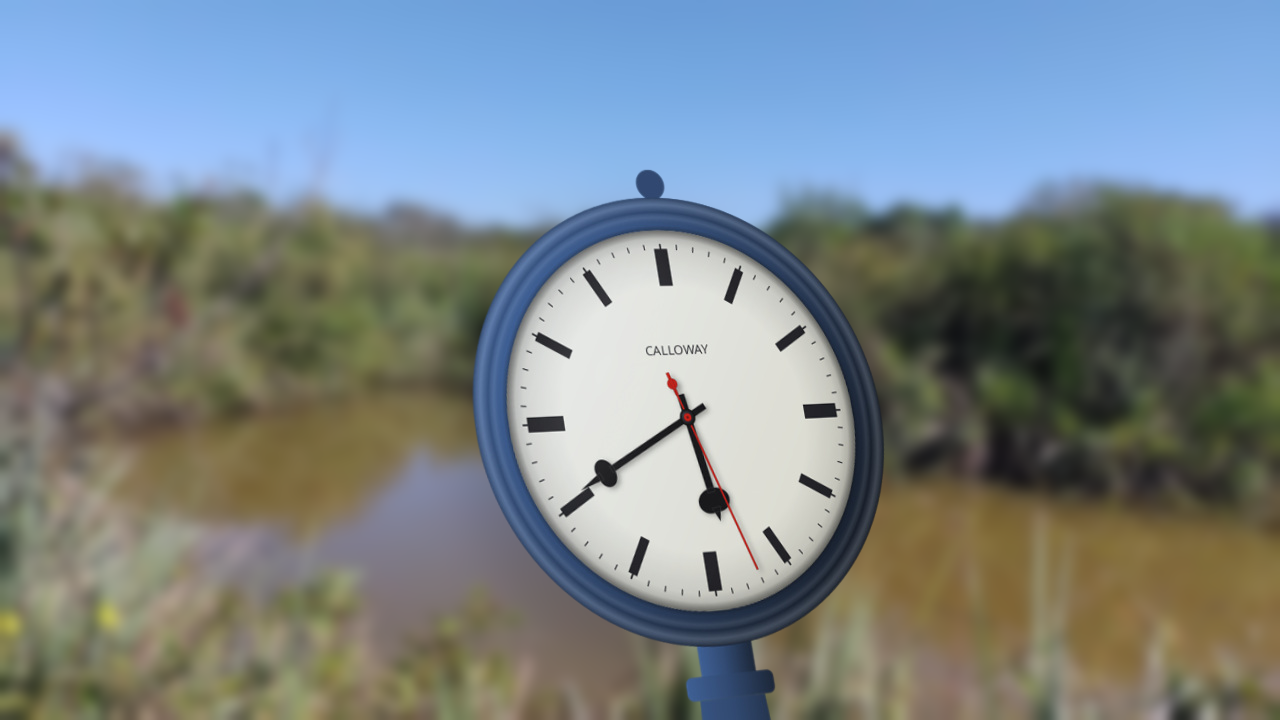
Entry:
5,40,27
